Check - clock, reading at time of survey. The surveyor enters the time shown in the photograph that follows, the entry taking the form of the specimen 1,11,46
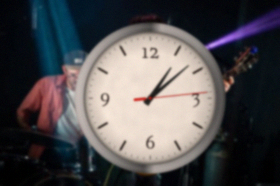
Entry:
1,08,14
